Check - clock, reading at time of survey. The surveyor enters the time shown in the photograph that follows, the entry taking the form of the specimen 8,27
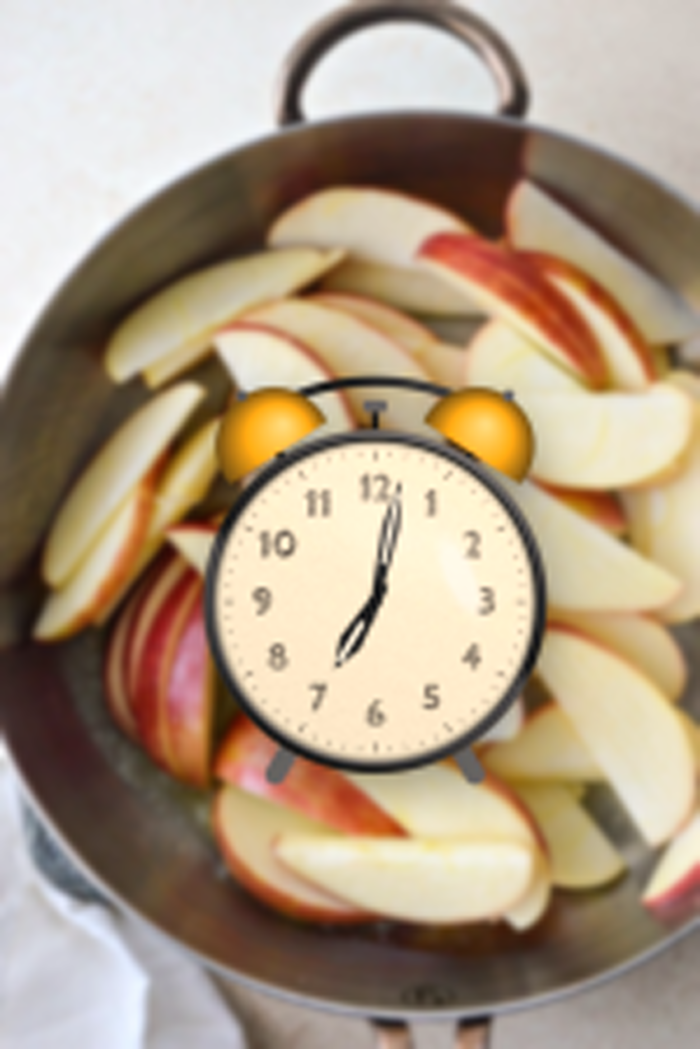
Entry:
7,02
